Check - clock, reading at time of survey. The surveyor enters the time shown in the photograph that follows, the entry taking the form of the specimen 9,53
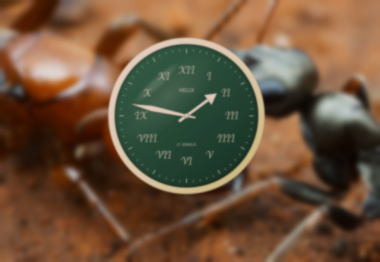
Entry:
1,47
